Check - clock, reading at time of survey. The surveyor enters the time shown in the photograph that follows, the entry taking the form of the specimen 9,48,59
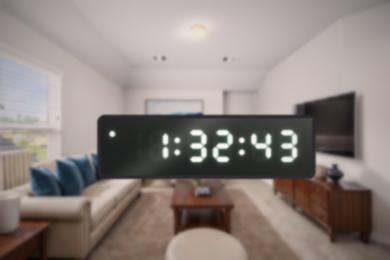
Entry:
1,32,43
